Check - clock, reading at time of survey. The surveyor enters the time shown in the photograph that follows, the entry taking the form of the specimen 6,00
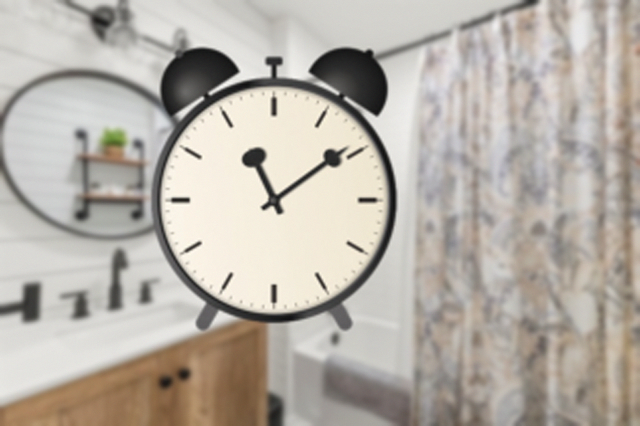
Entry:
11,09
